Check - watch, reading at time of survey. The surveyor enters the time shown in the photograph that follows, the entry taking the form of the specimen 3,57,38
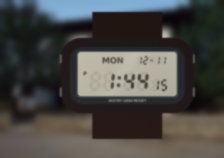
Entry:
1,44,15
